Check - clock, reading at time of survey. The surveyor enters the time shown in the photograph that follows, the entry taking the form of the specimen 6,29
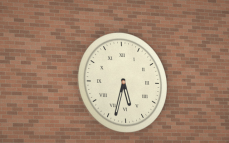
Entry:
5,33
